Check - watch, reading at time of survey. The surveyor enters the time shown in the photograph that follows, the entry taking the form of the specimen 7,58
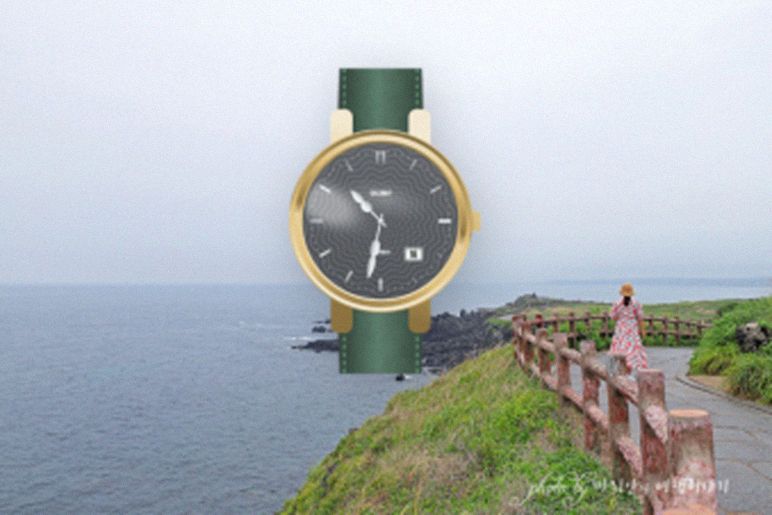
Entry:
10,32
